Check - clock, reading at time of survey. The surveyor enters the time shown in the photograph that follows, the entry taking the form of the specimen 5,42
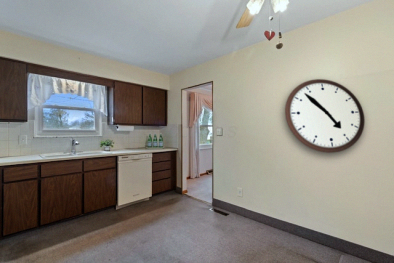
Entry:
4,53
